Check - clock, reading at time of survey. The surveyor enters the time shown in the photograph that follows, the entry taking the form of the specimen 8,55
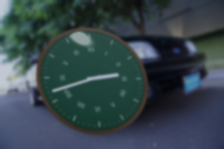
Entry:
2,42
